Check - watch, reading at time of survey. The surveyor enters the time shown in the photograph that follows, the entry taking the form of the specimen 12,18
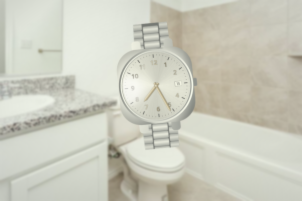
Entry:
7,26
